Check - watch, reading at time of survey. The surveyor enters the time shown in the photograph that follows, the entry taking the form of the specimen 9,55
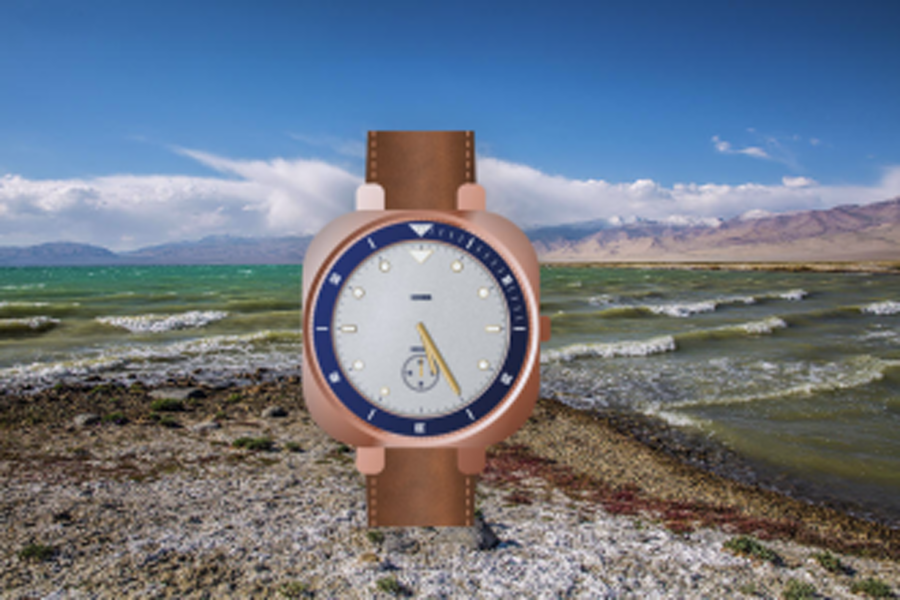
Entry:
5,25
